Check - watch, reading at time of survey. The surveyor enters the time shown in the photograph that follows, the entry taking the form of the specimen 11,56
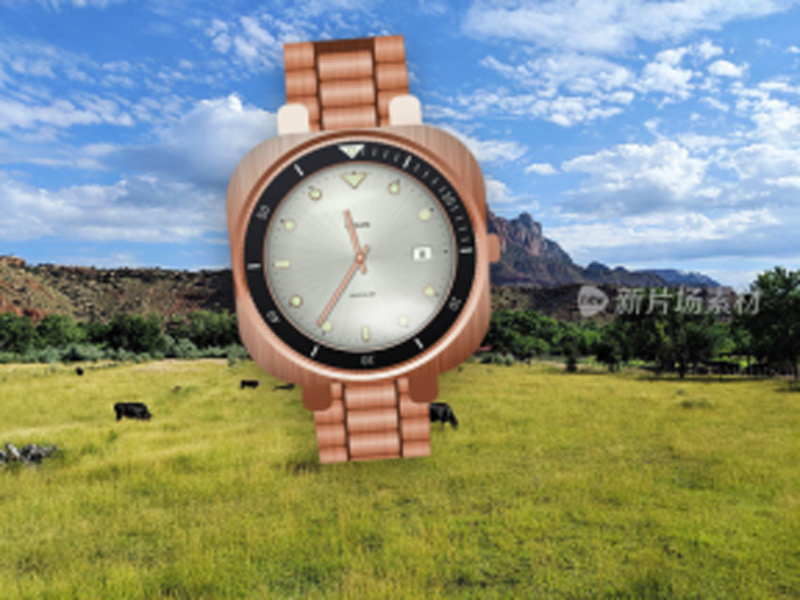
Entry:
11,36
